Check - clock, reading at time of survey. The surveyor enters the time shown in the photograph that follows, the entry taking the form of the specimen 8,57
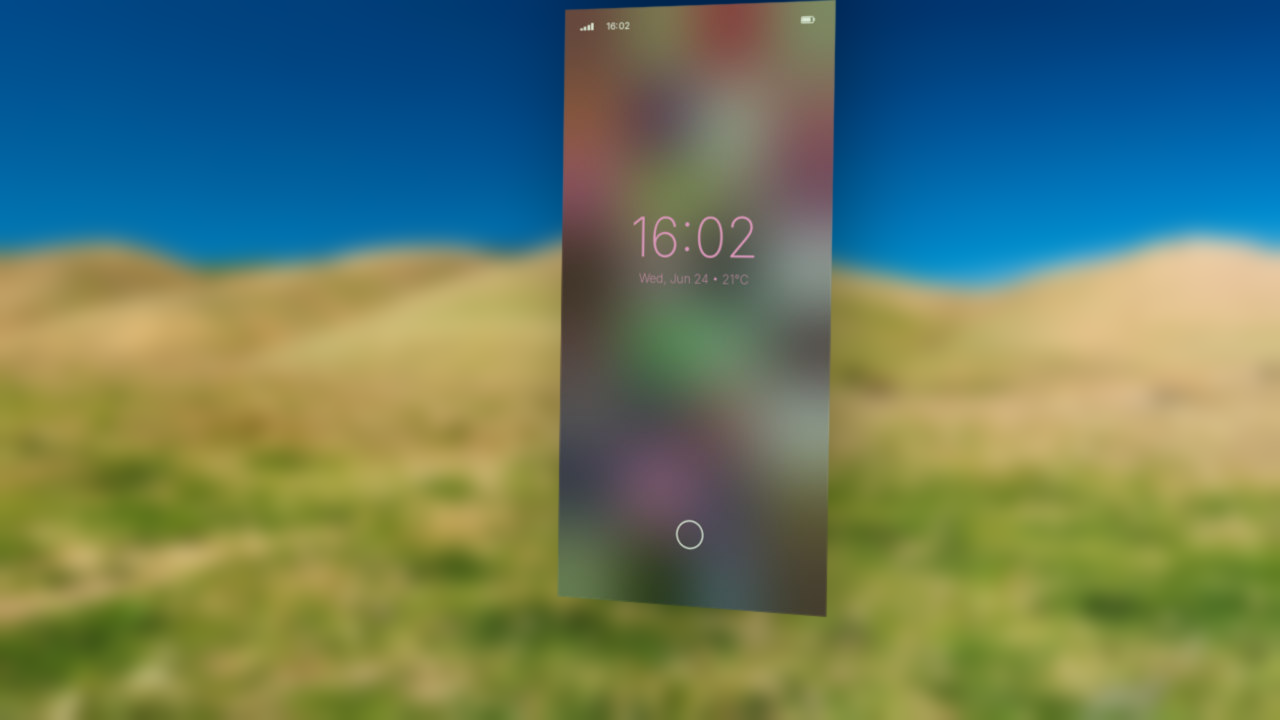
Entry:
16,02
